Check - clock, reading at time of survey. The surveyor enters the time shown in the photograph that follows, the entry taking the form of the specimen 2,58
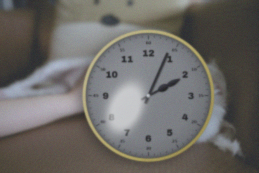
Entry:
2,04
